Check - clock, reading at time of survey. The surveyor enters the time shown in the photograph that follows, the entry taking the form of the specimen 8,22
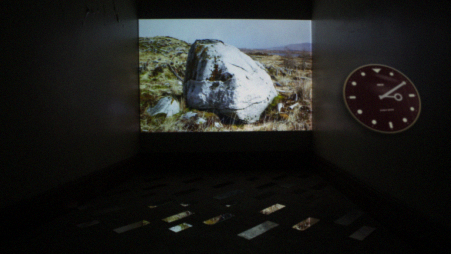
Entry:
3,10
